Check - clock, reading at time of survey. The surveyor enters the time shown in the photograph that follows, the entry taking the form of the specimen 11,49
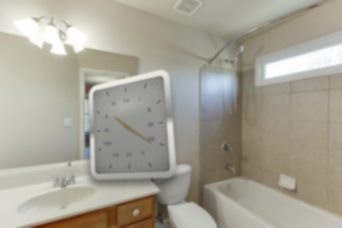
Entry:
10,21
